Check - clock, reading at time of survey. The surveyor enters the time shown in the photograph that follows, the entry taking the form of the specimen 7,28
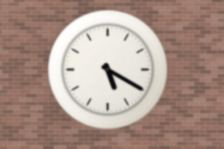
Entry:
5,20
